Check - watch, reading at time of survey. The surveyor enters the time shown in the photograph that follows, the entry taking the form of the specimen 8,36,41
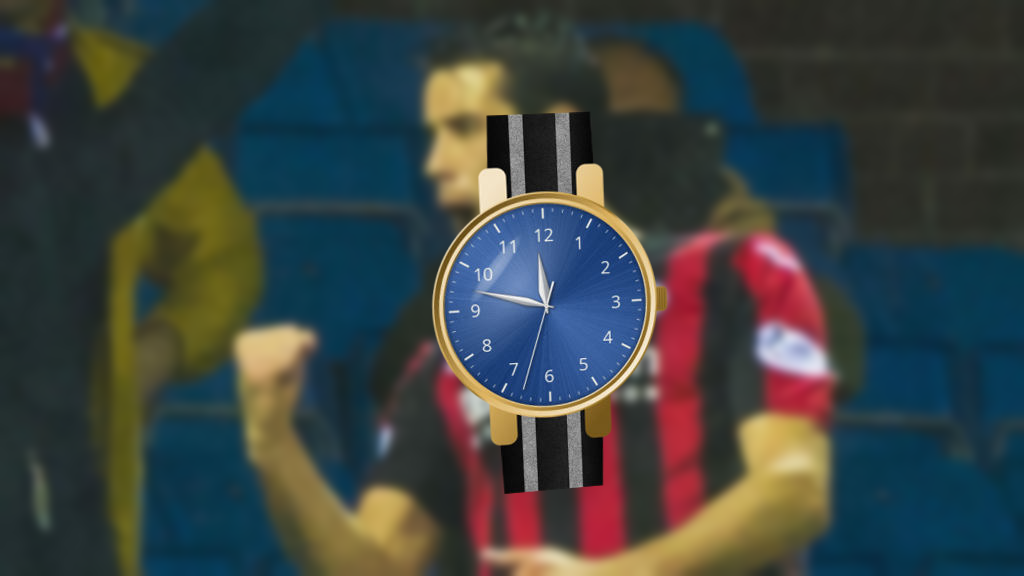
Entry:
11,47,33
